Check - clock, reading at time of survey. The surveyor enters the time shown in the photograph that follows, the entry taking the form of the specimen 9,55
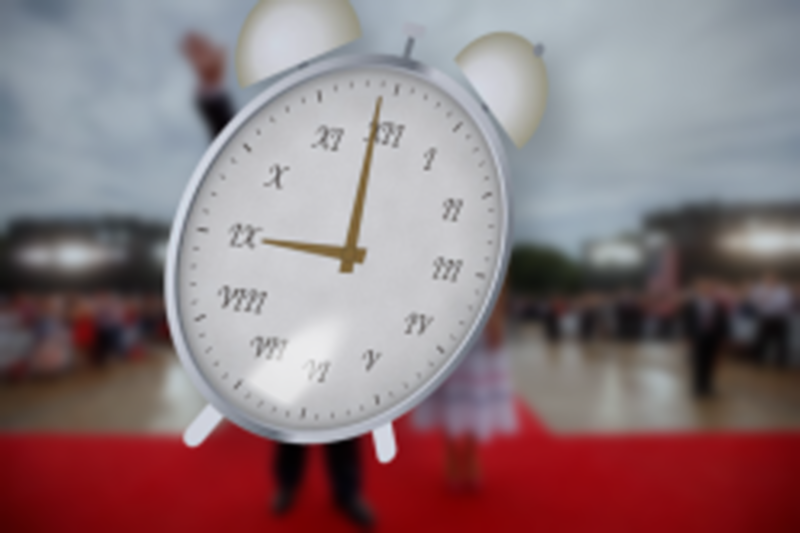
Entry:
8,59
